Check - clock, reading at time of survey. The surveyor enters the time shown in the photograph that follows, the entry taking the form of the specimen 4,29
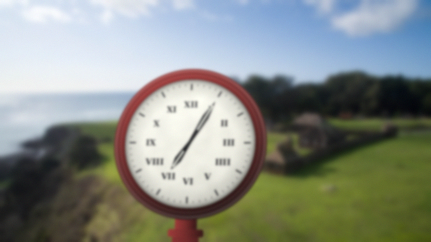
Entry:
7,05
